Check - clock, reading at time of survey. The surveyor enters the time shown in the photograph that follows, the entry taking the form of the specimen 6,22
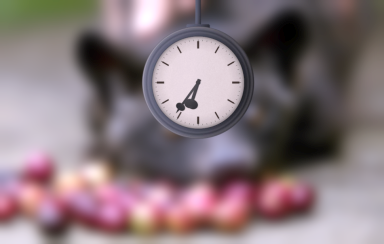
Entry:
6,36
